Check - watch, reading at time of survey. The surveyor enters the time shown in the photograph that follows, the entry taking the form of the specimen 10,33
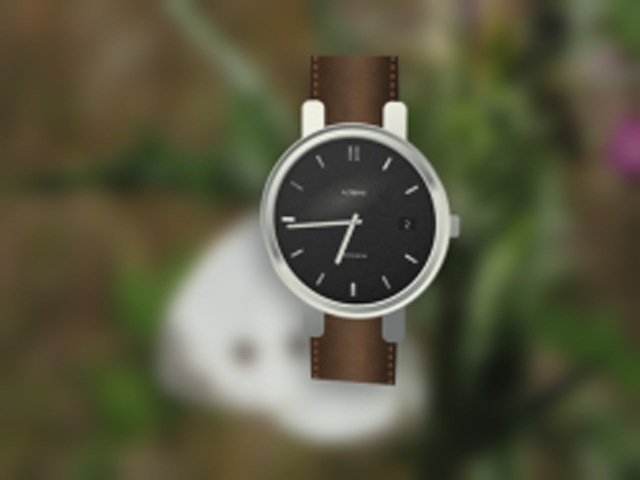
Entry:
6,44
